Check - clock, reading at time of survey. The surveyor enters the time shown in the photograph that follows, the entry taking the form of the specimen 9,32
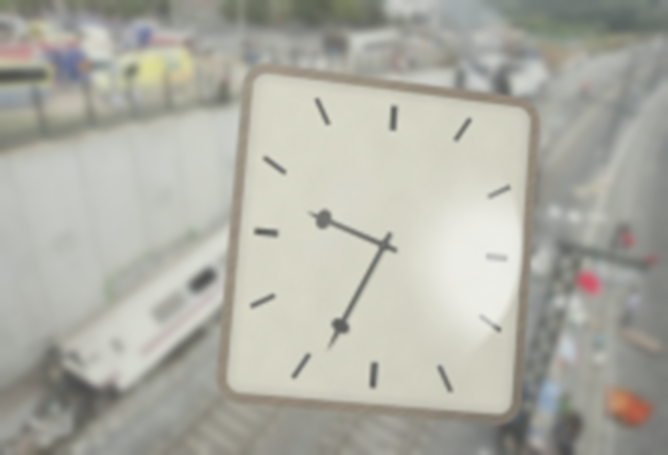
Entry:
9,34
